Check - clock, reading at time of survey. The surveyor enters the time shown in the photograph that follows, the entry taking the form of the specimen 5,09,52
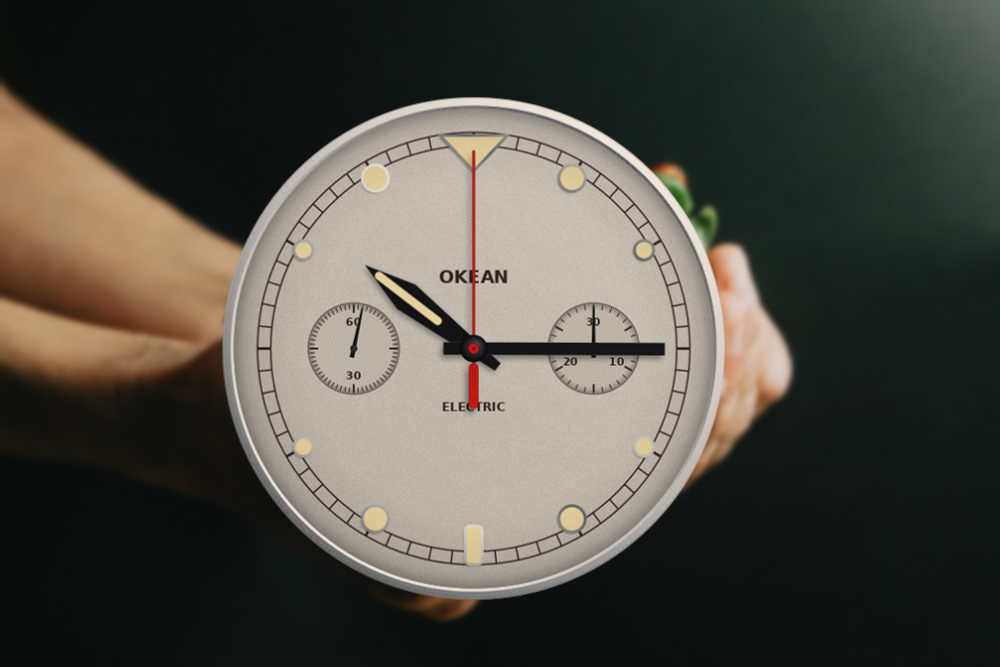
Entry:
10,15,02
